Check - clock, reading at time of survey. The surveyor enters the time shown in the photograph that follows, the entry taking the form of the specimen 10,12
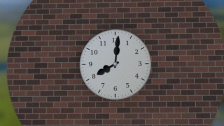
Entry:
8,01
